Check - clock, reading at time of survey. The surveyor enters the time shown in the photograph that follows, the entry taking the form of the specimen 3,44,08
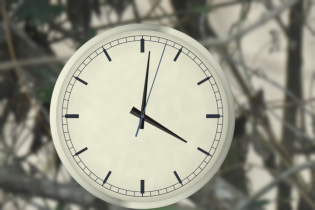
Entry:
4,01,03
